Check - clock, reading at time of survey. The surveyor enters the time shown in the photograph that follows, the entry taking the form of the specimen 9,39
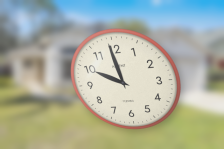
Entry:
9,59
